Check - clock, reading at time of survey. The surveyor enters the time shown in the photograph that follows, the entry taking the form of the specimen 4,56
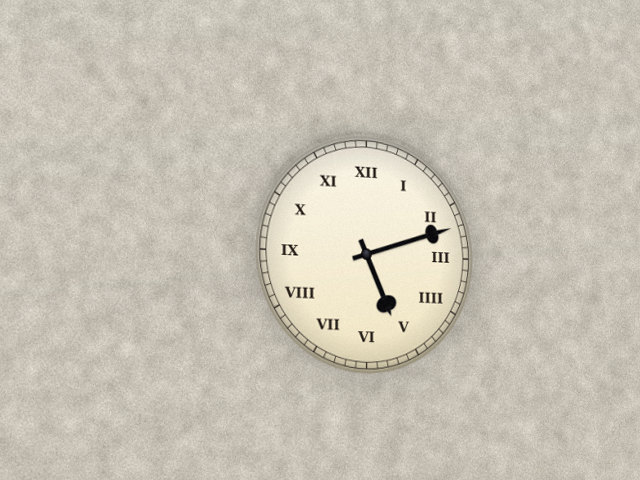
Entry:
5,12
